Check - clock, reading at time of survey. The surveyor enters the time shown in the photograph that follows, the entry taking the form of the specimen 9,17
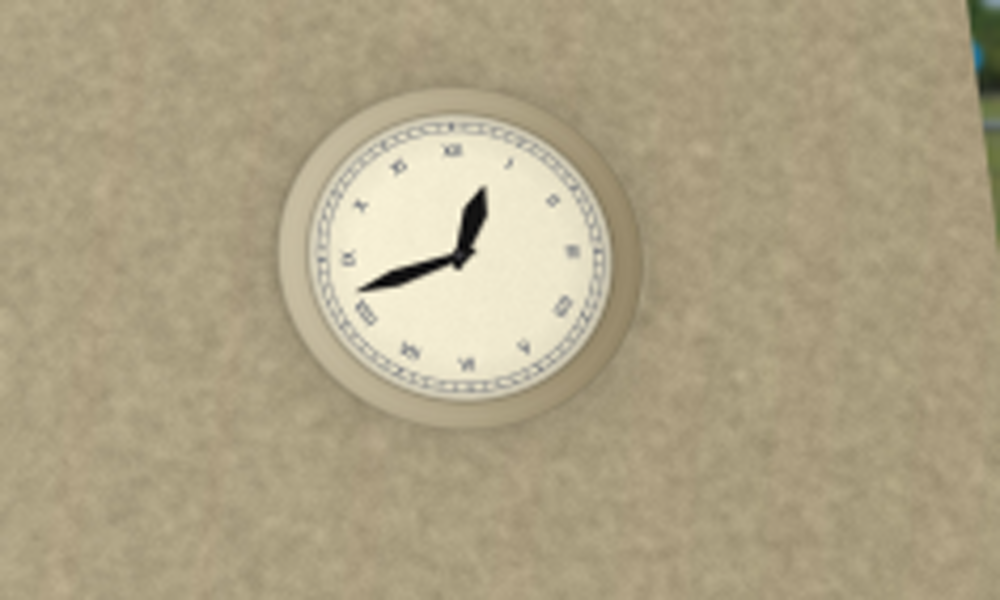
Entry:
12,42
